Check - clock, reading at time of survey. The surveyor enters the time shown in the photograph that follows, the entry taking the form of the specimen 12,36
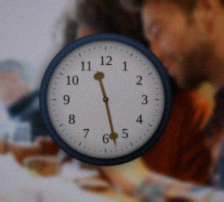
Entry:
11,28
